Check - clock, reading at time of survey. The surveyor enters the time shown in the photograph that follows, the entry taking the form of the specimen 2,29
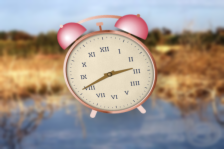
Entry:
2,41
